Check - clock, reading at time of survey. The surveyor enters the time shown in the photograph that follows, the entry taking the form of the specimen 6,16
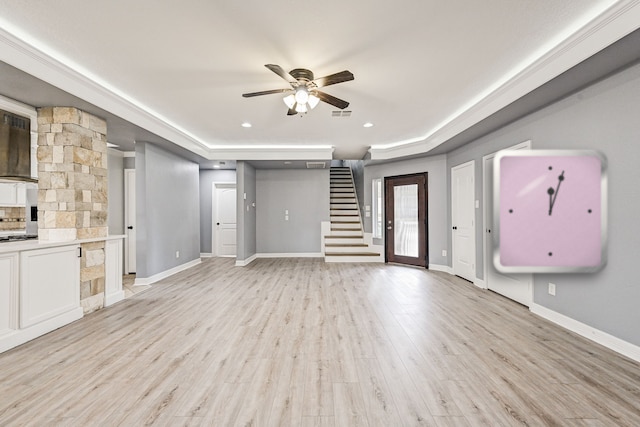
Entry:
12,03
